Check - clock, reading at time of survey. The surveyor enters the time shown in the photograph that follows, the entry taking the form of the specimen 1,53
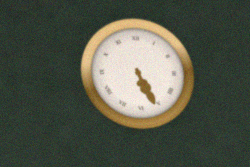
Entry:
5,26
